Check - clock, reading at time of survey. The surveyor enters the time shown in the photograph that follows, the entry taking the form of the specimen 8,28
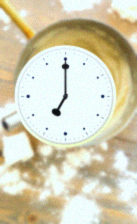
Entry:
7,00
